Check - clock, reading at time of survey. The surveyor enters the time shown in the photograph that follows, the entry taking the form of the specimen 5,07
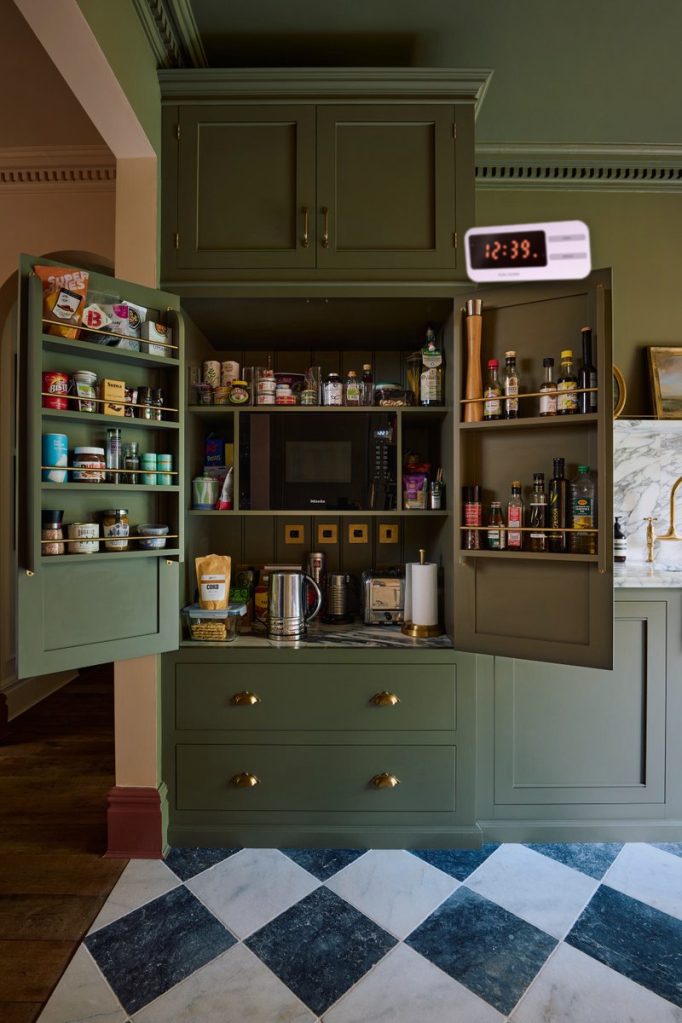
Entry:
12,39
